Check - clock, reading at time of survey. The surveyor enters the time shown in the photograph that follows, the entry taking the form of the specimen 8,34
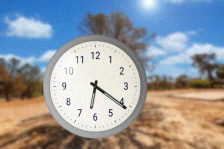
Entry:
6,21
